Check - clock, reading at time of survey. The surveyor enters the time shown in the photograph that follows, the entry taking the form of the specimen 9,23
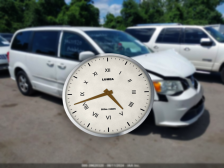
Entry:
4,42
